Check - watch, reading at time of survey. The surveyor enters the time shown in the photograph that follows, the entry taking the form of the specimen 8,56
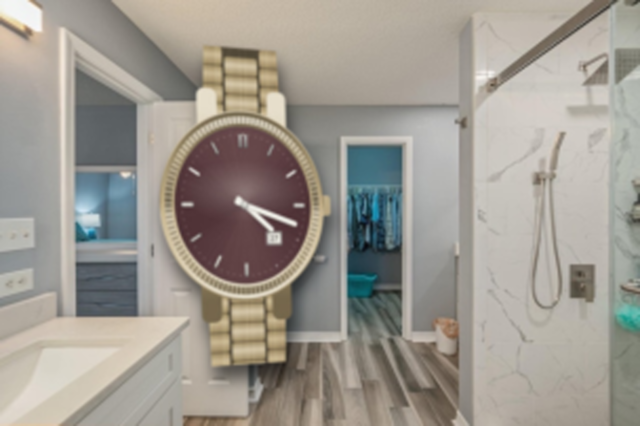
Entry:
4,18
